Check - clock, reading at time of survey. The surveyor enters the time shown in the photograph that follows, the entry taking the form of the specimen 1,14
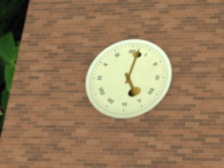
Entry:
5,02
